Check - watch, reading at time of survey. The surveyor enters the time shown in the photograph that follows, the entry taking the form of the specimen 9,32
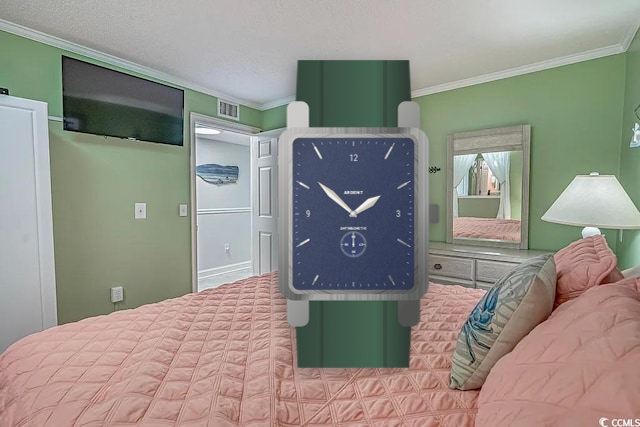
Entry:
1,52
